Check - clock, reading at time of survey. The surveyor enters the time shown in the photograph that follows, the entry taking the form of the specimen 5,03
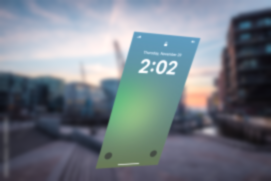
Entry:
2,02
